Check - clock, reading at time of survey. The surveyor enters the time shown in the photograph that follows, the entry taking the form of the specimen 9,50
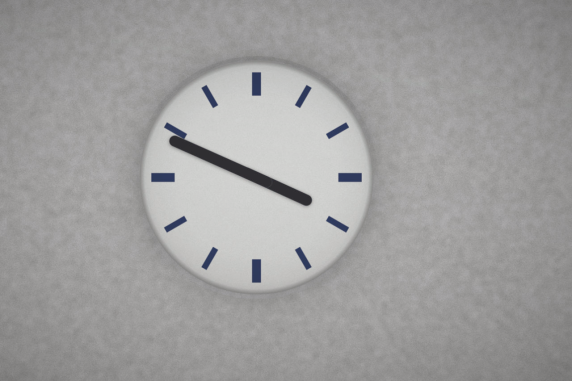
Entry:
3,49
